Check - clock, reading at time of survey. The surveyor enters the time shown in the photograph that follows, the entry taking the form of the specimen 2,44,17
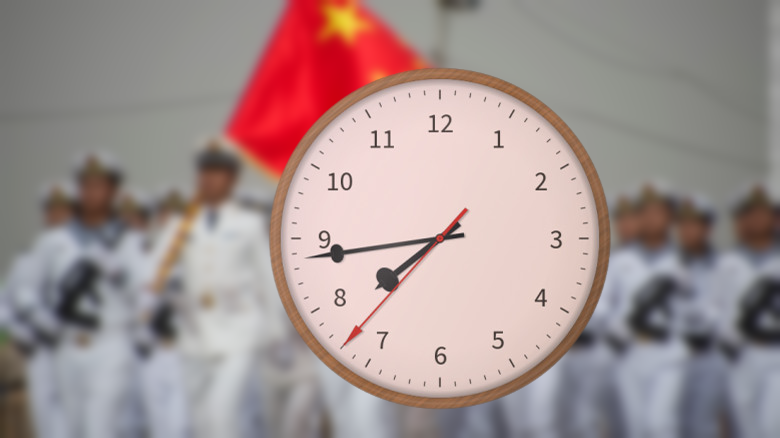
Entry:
7,43,37
